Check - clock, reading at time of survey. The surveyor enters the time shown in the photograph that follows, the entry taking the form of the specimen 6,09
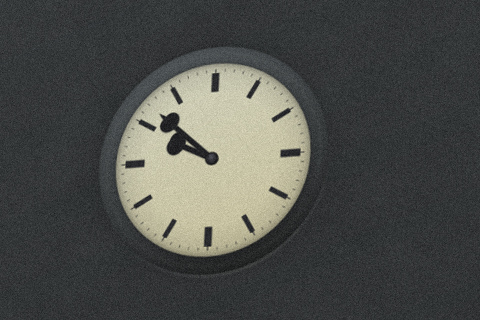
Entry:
9,52
